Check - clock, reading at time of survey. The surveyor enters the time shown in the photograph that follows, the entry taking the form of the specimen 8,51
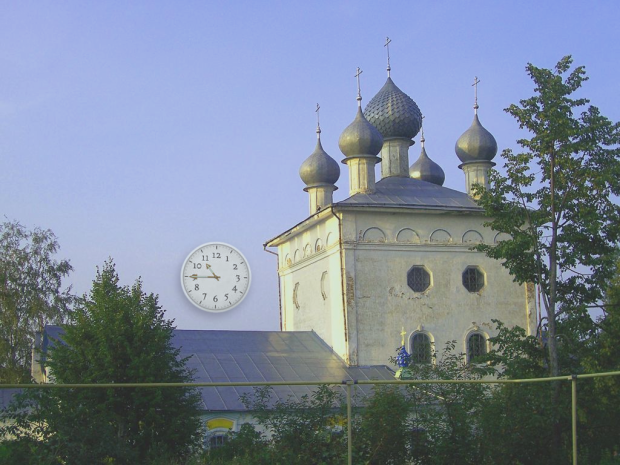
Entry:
10,45
